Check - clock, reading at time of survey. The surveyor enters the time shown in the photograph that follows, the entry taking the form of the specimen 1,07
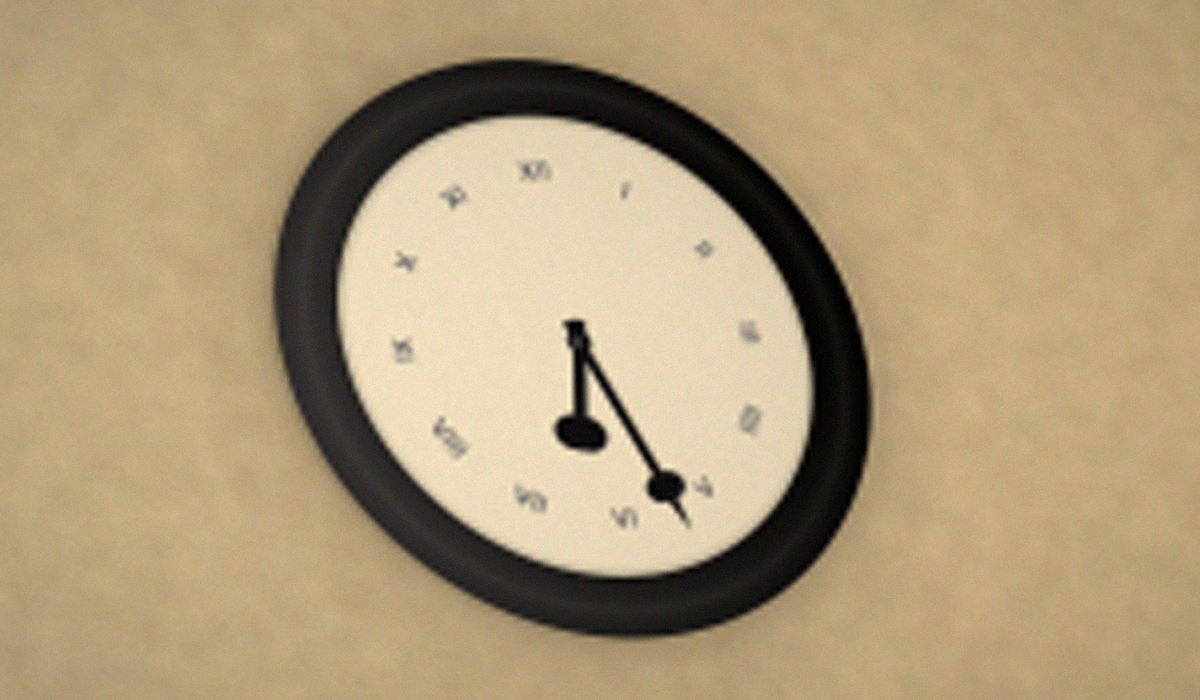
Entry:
6,27
